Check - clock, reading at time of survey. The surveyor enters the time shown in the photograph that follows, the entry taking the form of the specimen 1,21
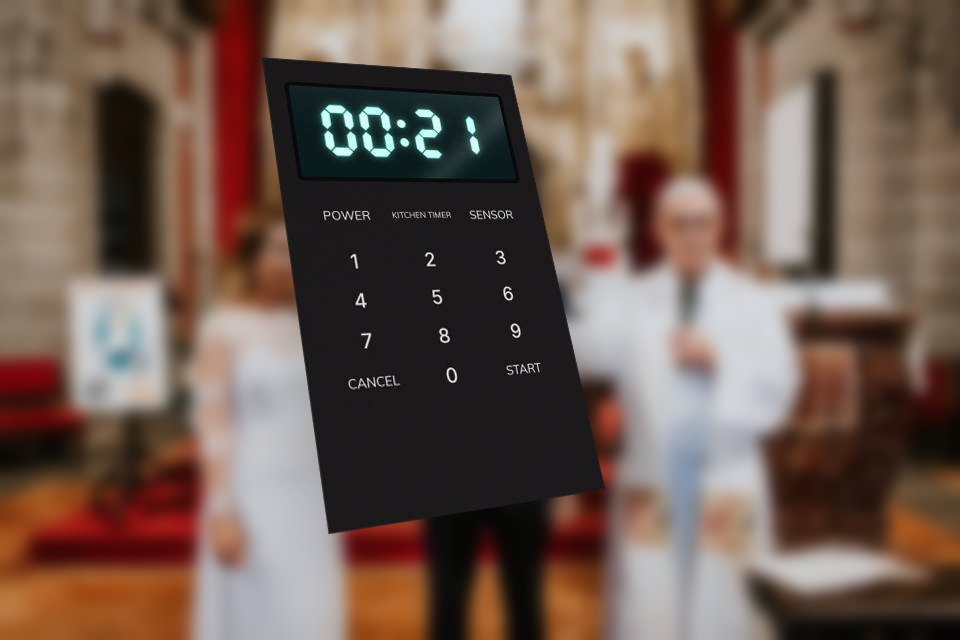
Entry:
0,21
